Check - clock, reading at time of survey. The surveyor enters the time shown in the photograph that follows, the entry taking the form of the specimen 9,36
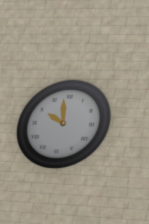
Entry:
9,58
